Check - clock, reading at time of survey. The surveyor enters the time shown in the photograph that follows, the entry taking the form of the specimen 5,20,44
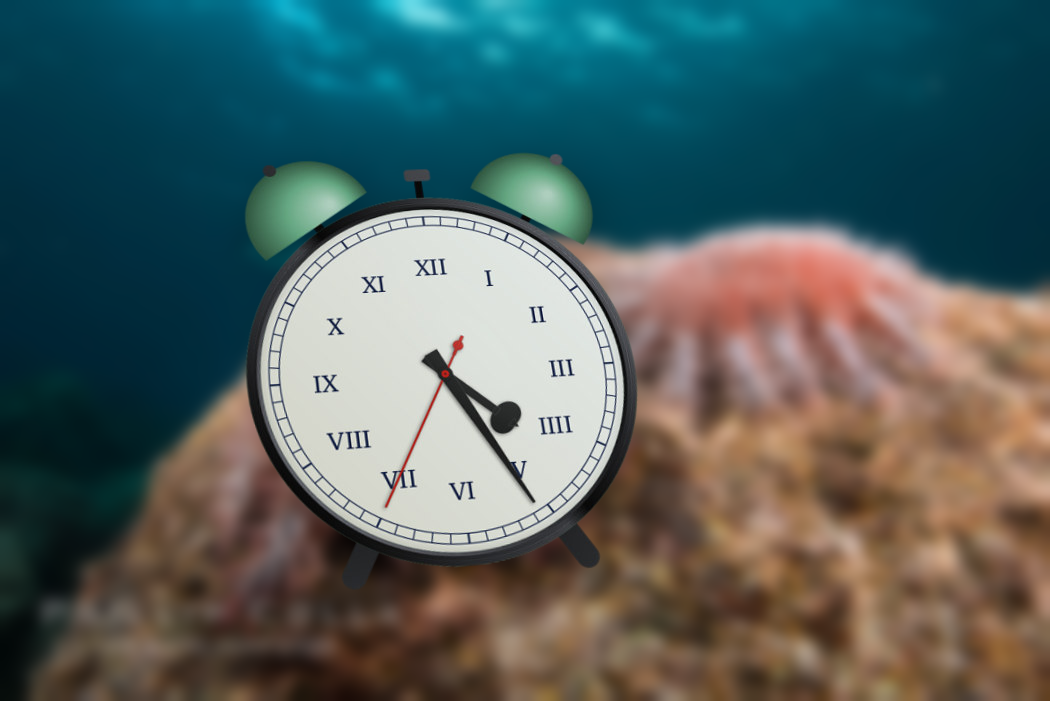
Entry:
4,25,35
